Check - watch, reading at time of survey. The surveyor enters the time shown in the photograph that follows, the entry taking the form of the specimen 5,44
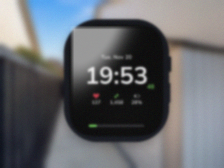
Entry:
19,53
